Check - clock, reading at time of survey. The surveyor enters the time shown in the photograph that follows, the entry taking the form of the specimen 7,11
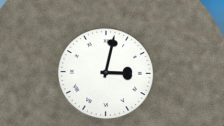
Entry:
3,02
